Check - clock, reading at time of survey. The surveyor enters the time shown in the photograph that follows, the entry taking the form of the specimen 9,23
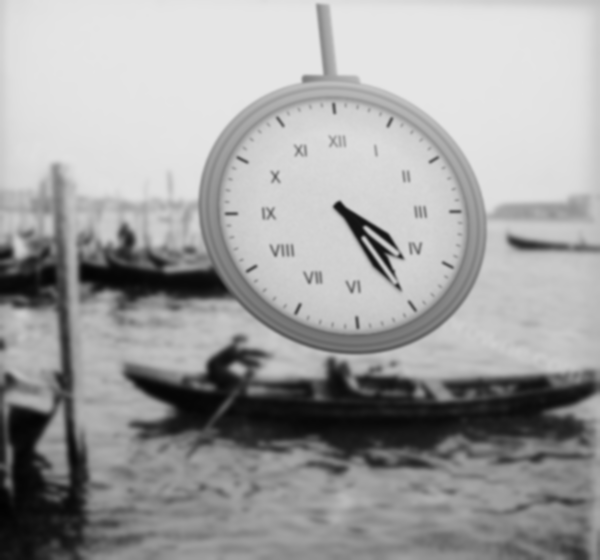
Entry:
4,25
